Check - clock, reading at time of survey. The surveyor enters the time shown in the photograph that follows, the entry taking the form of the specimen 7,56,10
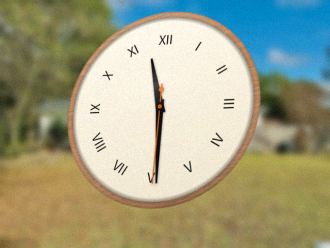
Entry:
11,29,30
